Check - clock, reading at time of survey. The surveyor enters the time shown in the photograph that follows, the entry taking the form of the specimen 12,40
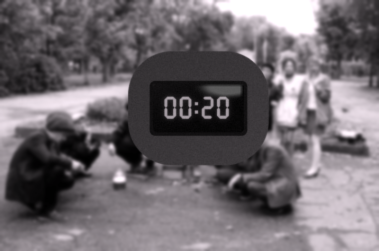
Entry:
0,20
